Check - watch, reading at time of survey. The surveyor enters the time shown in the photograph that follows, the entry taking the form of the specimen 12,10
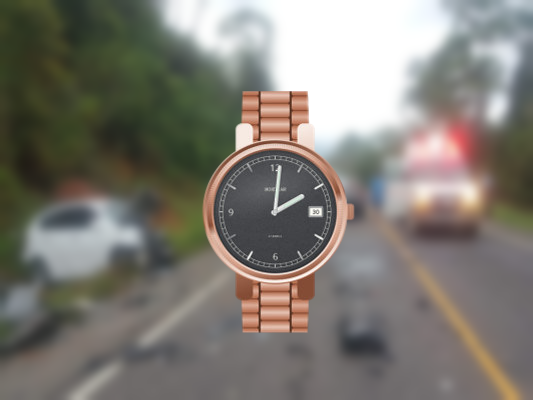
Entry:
2,01
